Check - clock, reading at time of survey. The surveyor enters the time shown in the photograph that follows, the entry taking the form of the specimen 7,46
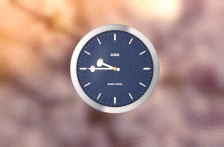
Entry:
9,45
